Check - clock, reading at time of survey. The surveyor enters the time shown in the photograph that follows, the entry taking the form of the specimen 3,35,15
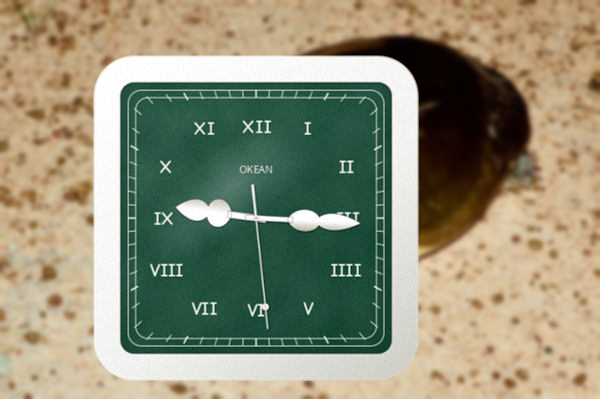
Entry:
9,15,29
